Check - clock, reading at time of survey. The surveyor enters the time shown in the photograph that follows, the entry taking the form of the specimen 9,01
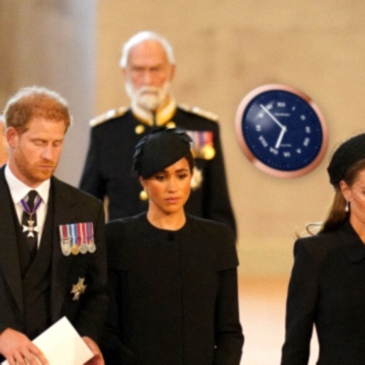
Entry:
6,53
